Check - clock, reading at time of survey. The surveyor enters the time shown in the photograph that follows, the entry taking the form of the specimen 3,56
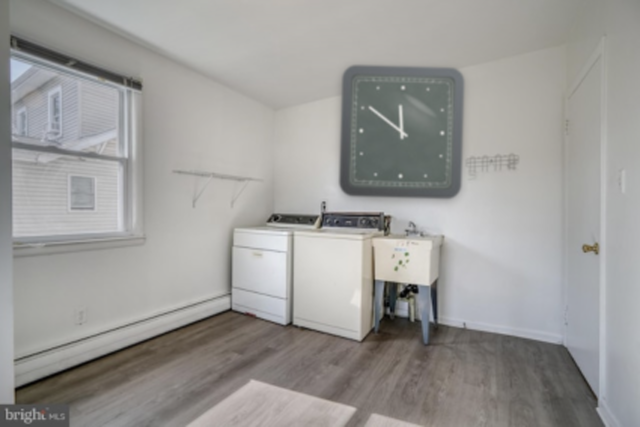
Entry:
11,51
